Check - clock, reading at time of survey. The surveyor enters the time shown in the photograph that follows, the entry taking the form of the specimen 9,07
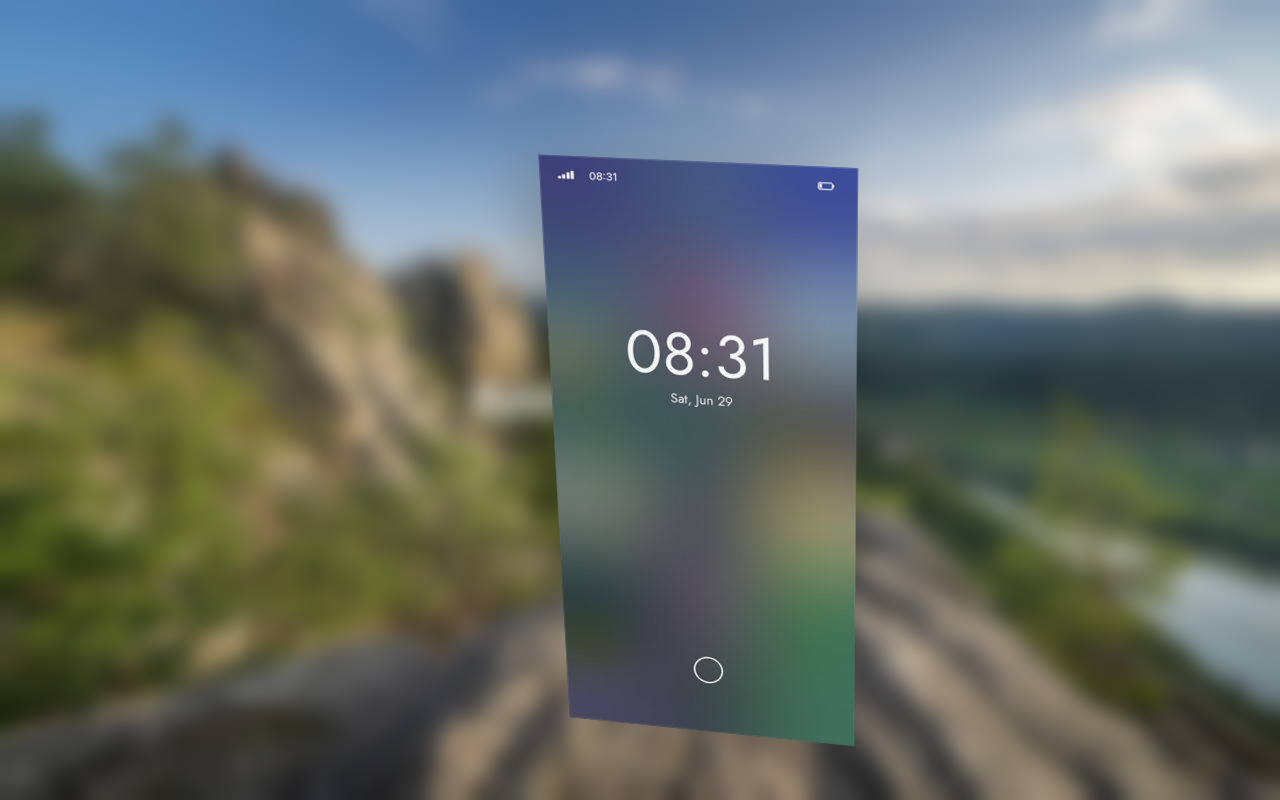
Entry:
8,31
